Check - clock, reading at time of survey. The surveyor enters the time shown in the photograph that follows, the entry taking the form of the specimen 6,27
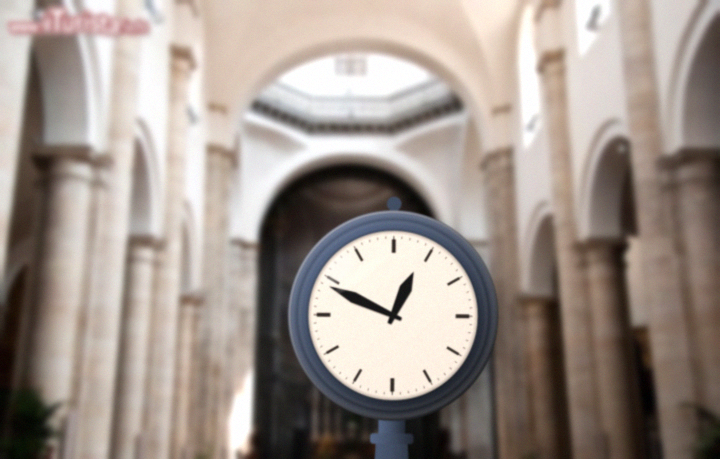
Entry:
12,49
